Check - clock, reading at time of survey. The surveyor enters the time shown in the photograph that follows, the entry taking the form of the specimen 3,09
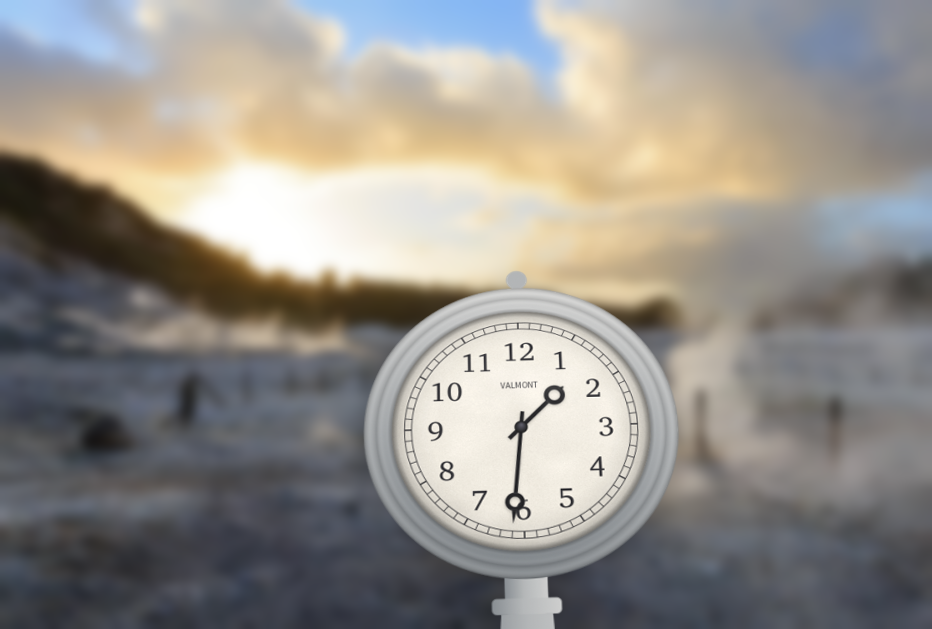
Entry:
1,31
